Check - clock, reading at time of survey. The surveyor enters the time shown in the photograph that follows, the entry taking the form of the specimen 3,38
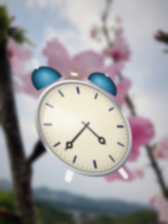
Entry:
4,38
